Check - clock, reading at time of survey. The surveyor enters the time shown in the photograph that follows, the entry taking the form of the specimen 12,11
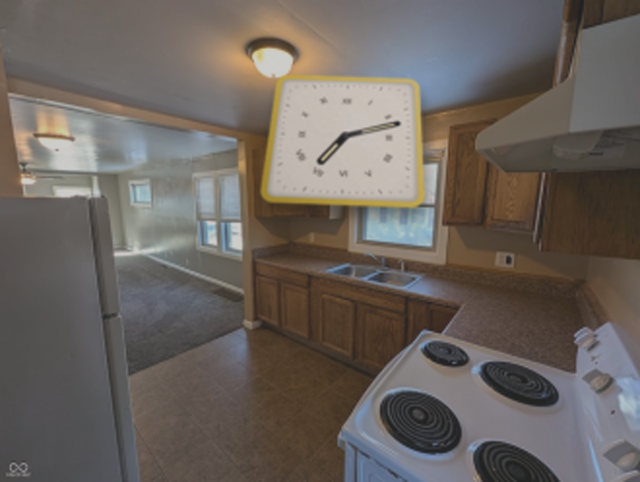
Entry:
7,12
